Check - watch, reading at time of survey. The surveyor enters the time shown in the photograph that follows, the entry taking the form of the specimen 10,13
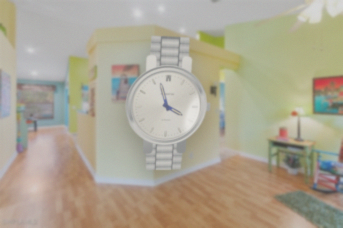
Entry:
3,57
